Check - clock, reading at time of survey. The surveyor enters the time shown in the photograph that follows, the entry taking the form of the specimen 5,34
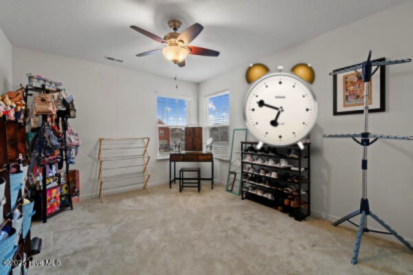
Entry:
6,48
